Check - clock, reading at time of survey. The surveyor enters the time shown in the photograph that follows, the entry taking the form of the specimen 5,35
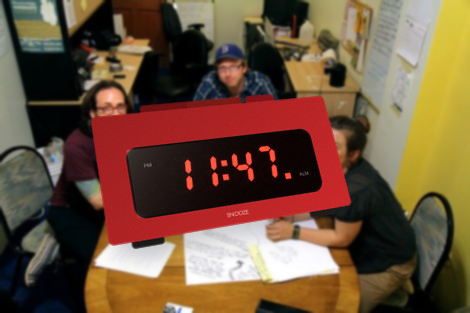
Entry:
11,47
